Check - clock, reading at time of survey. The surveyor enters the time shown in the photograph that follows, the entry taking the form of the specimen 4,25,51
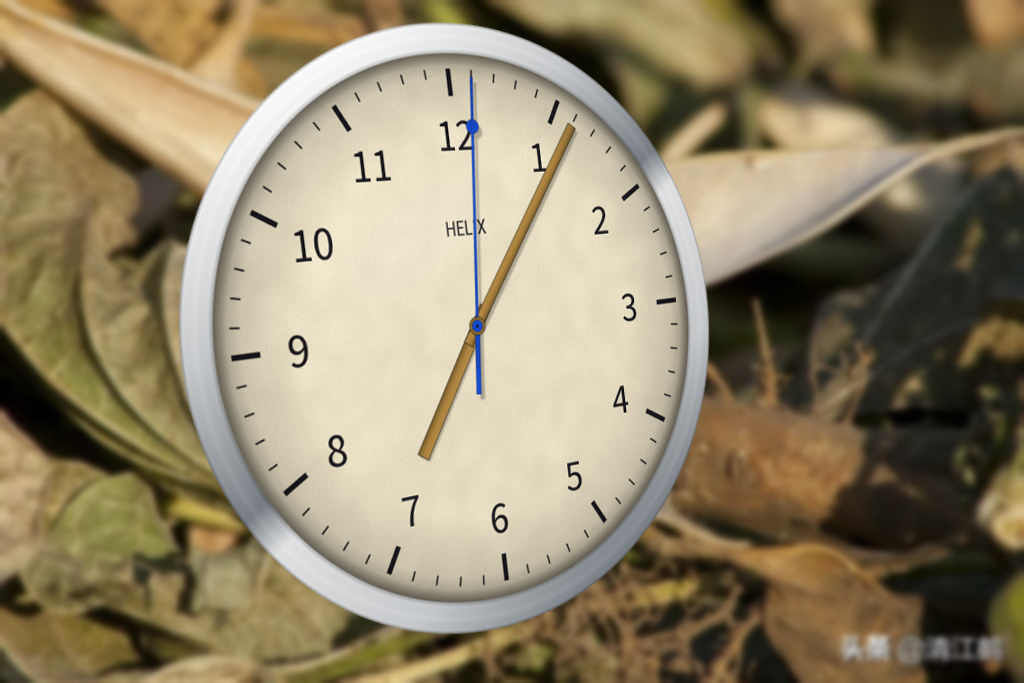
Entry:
7,06,01
